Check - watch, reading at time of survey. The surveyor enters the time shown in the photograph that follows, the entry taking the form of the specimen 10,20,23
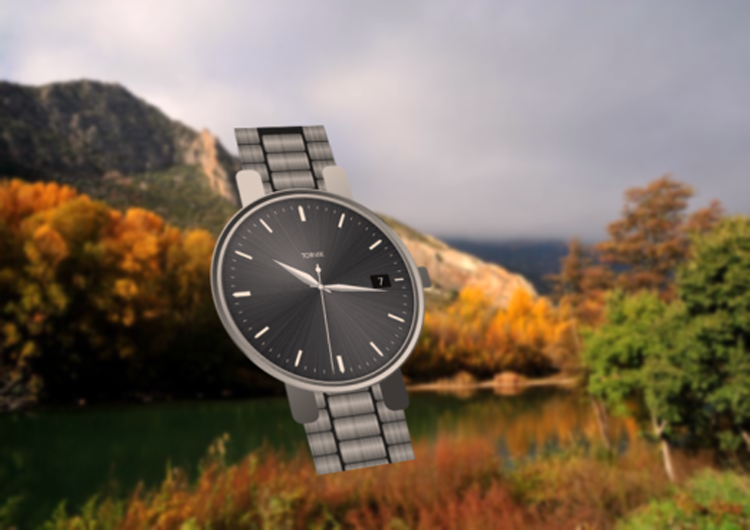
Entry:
10,16,31
